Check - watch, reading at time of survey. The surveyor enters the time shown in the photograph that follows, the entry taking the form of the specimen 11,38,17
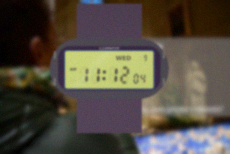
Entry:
11,12,04
